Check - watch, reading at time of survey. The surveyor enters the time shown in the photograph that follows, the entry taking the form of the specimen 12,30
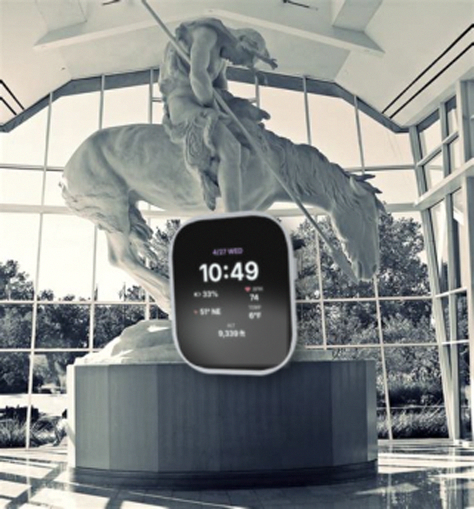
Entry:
10,49
